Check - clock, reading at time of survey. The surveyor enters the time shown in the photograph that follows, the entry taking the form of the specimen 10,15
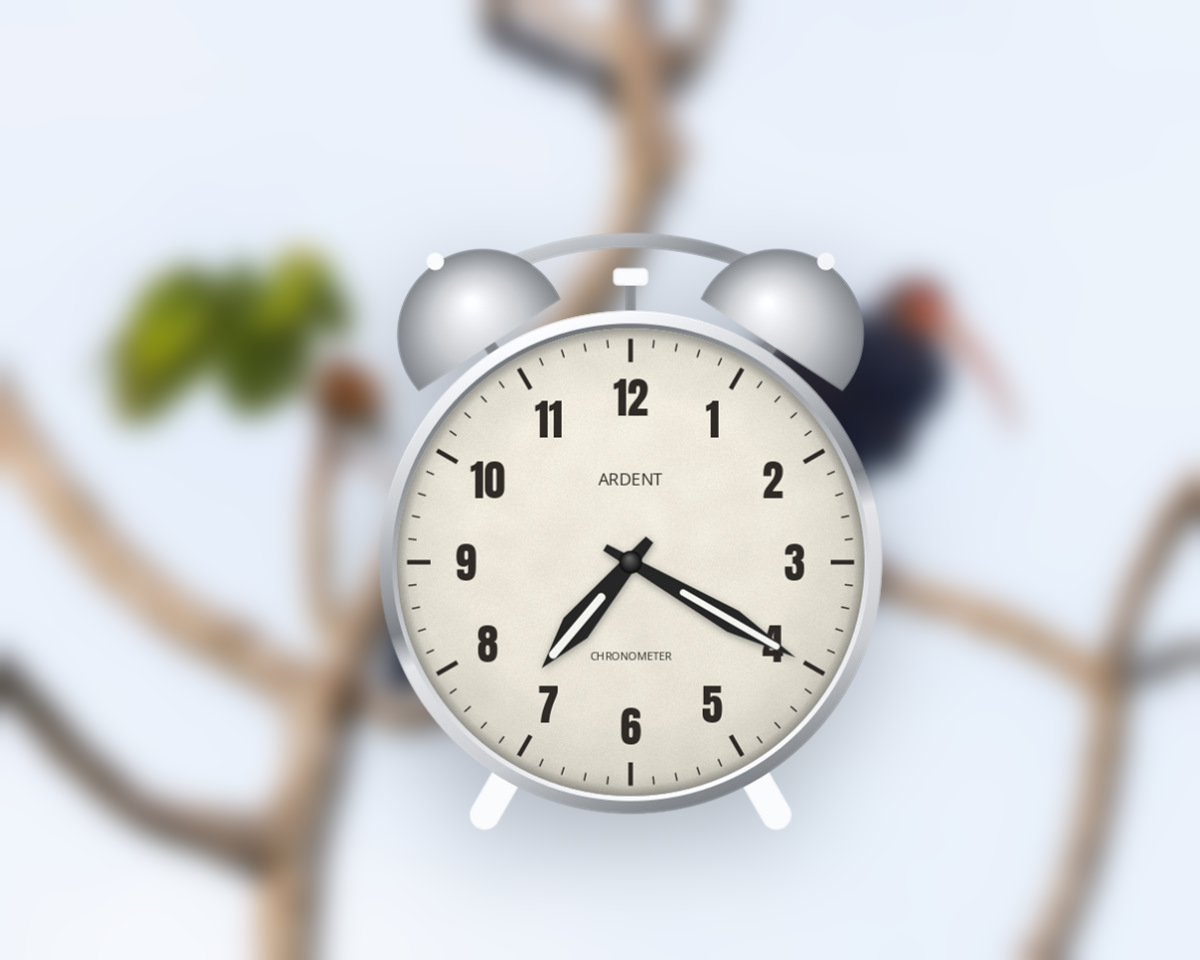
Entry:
7,20
